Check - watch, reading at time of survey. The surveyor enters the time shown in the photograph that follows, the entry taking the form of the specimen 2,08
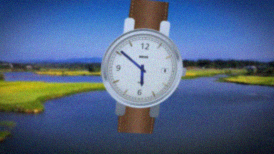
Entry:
5,51
